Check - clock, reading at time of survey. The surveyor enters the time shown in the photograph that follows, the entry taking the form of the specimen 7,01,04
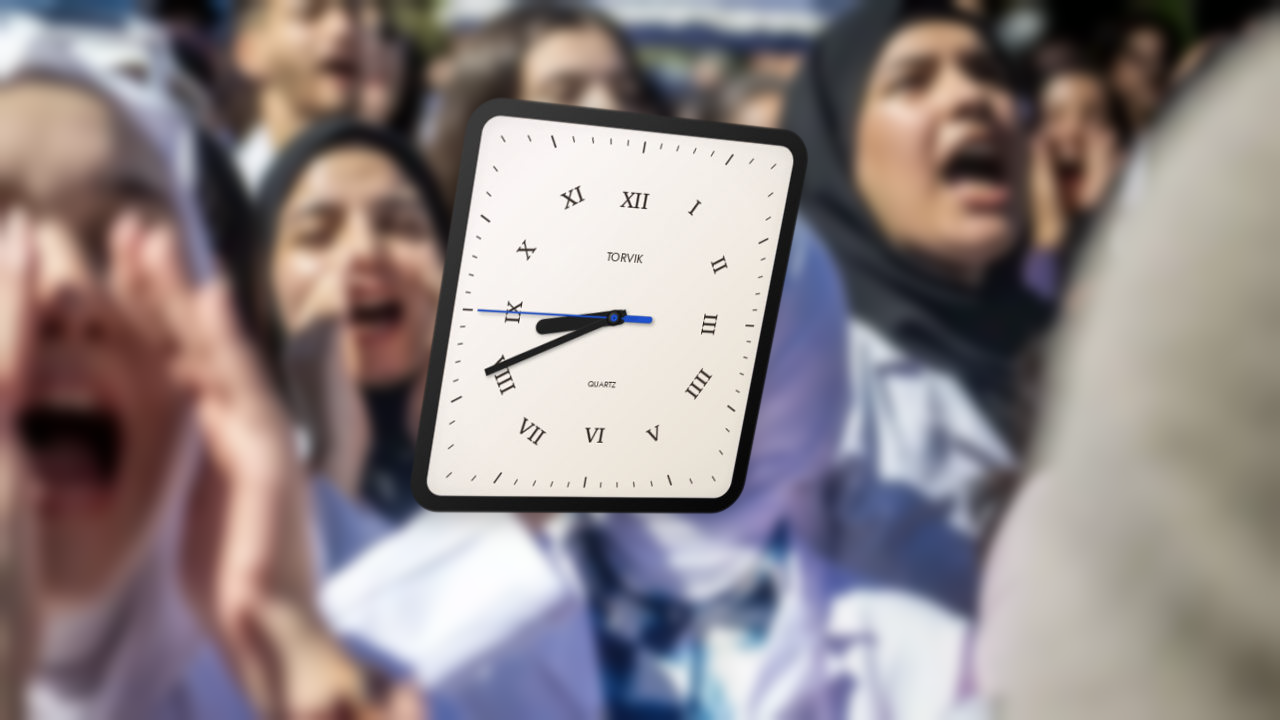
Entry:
8,40,45
